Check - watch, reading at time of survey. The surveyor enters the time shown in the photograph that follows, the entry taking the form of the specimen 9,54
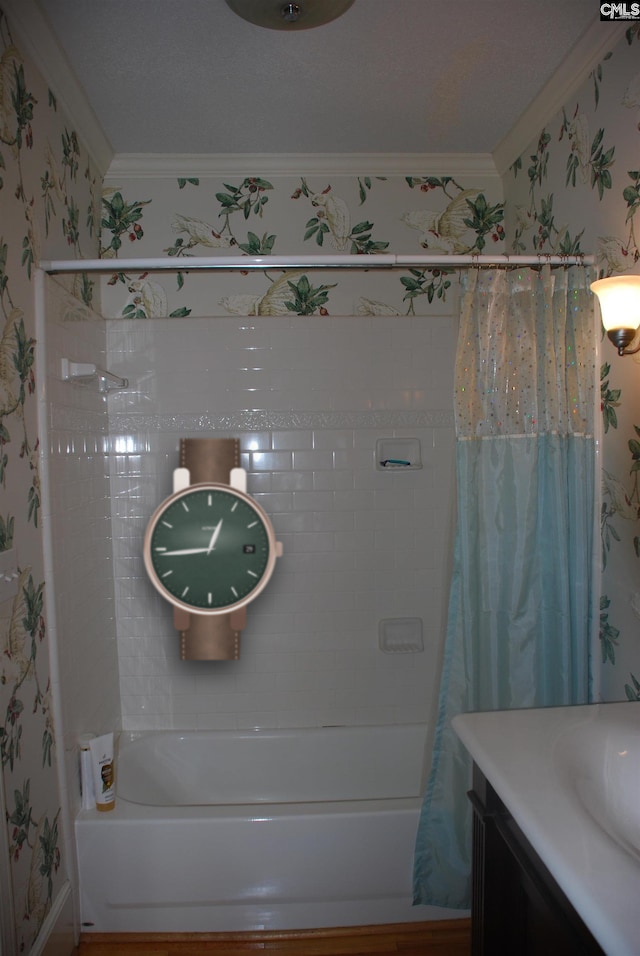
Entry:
12,44
